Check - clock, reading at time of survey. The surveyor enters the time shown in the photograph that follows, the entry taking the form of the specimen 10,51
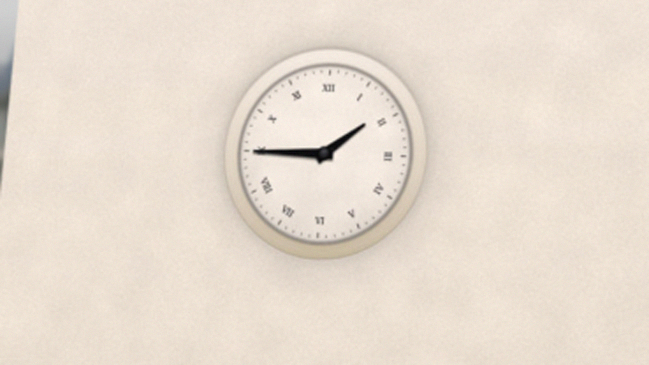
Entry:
1,45
